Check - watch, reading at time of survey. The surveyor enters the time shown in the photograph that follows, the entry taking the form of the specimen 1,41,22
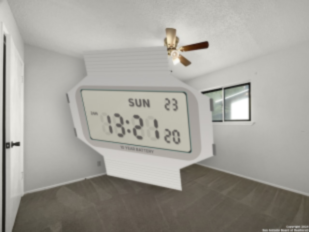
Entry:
13,21,20
